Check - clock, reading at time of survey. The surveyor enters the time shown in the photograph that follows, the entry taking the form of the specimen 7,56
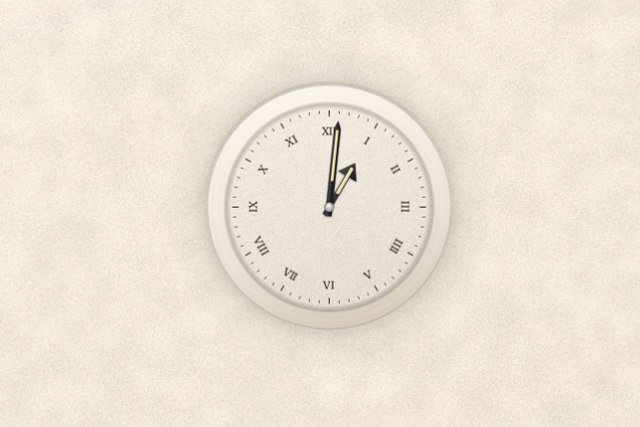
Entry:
1,01
